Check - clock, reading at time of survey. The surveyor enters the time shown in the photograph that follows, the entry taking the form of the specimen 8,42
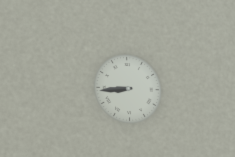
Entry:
8,44
